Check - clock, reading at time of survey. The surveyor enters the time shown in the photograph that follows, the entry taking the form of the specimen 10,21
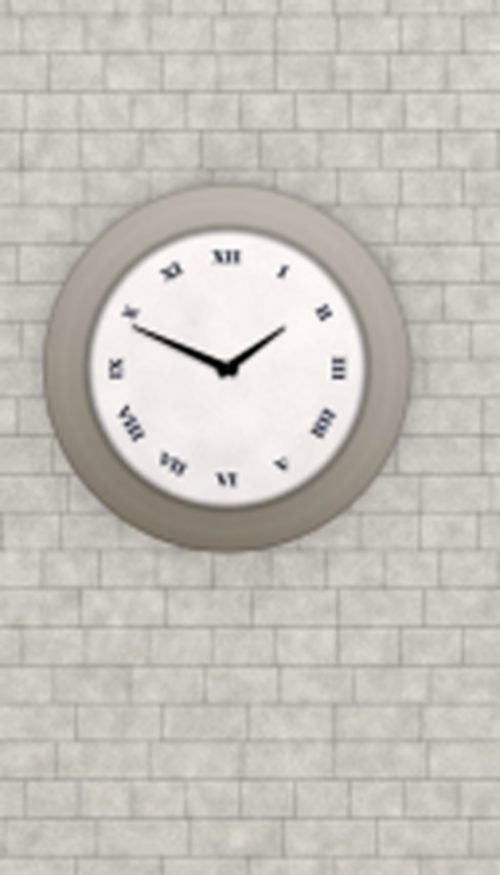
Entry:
1,49
